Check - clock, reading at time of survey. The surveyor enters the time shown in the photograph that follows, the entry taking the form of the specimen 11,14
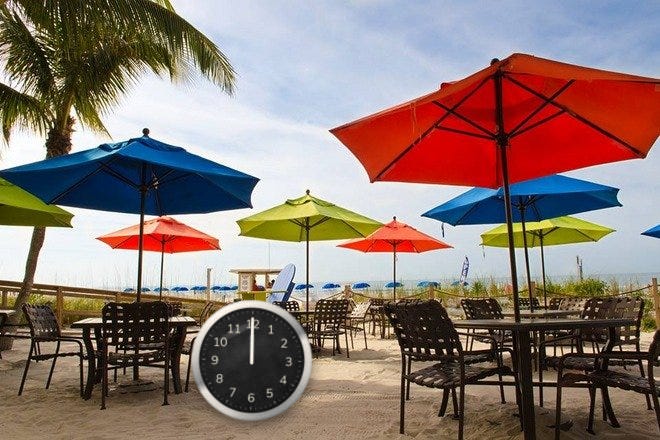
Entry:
12,00
